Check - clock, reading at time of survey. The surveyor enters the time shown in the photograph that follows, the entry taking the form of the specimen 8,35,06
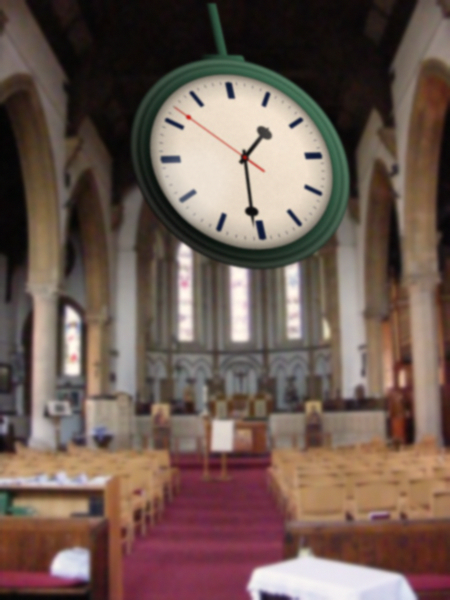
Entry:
1,30,52
